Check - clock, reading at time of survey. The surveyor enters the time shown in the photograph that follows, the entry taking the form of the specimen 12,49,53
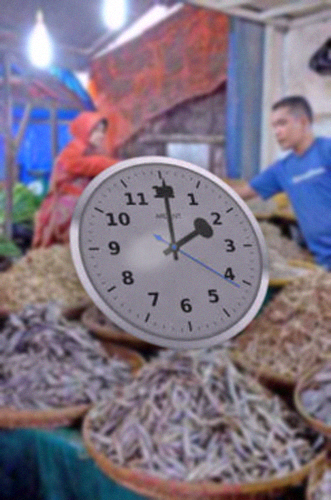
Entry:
2,00,21
